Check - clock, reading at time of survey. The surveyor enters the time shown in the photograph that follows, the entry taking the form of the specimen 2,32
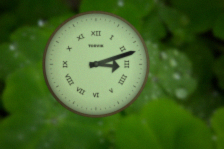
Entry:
3,12
